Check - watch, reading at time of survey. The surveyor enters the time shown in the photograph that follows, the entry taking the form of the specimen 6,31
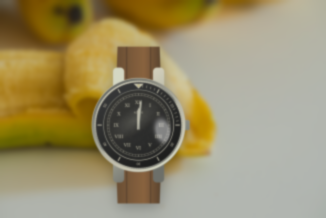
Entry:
12,01
